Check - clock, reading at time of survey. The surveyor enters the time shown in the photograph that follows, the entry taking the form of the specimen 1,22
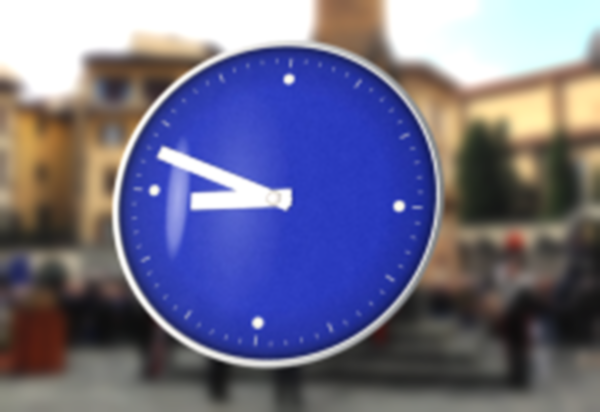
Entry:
8,48
